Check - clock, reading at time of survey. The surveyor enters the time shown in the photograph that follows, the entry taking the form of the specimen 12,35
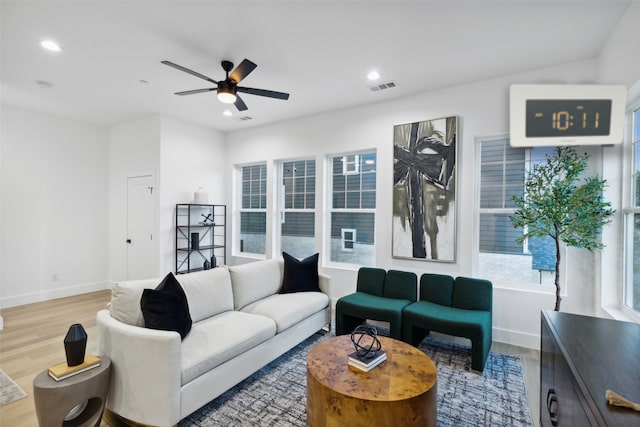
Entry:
10,11
